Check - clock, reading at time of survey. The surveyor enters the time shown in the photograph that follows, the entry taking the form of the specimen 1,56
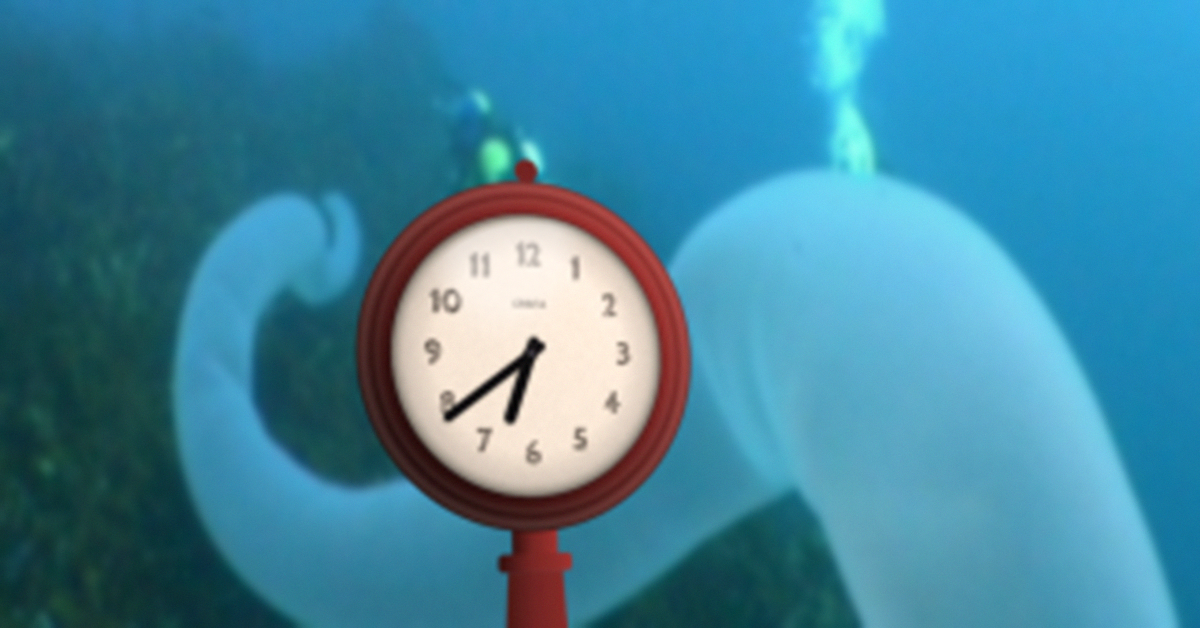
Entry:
6,39
